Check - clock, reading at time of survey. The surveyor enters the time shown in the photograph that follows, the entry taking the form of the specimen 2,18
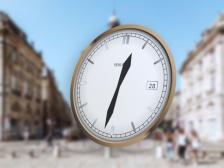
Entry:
12,32
